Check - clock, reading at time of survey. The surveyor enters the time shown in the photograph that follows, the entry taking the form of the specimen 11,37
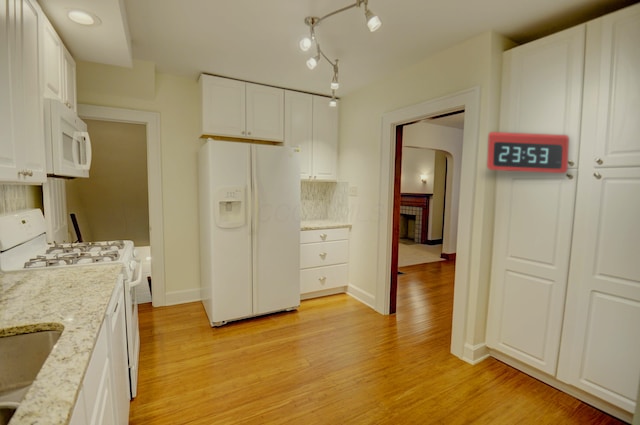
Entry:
23,53
